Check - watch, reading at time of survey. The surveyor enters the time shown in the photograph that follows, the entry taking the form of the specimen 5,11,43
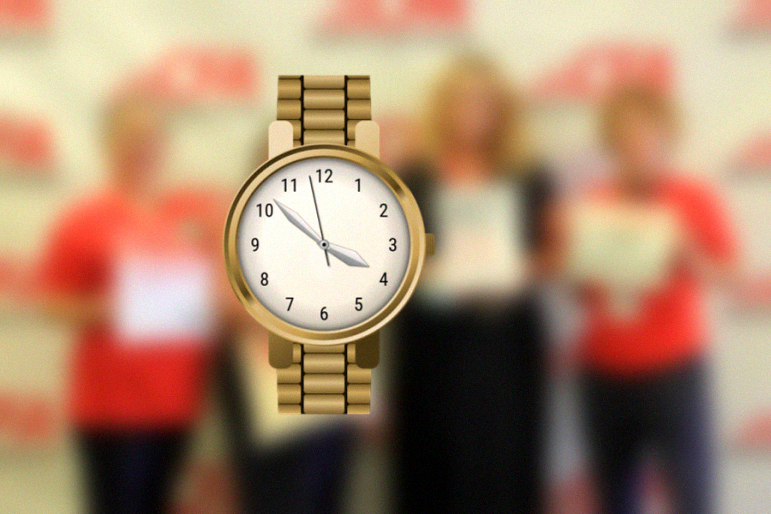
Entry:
3,51,58
